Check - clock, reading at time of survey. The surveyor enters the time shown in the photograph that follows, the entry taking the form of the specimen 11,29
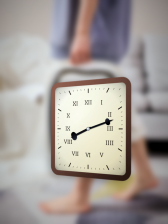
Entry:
8,12
